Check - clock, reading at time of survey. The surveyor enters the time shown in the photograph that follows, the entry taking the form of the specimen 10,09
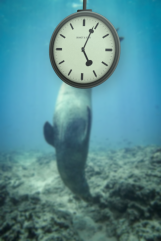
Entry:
5,04
